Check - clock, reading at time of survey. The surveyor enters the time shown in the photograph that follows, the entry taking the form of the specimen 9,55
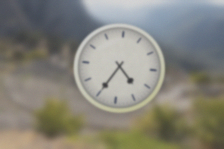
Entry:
4,35
